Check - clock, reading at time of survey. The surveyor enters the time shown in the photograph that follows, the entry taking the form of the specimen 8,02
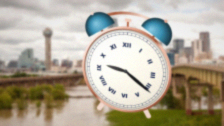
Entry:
9,21
